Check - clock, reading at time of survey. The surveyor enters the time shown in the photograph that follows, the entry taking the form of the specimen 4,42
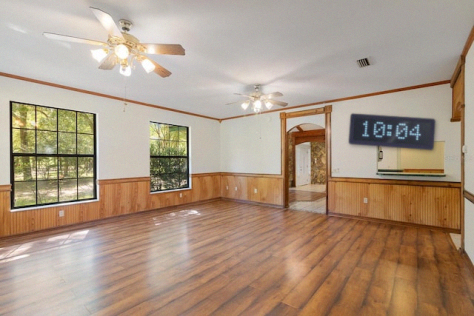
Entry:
10,04
